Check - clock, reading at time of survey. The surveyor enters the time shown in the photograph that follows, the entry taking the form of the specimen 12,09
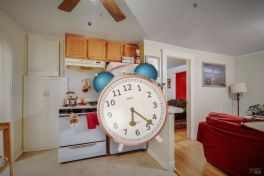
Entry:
6,23
